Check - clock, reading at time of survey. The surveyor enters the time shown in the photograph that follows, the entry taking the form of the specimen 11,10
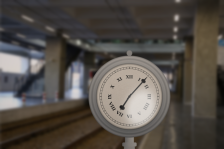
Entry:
7,07
